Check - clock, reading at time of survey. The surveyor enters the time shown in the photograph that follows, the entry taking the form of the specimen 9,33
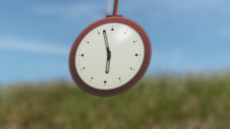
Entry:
5,57
